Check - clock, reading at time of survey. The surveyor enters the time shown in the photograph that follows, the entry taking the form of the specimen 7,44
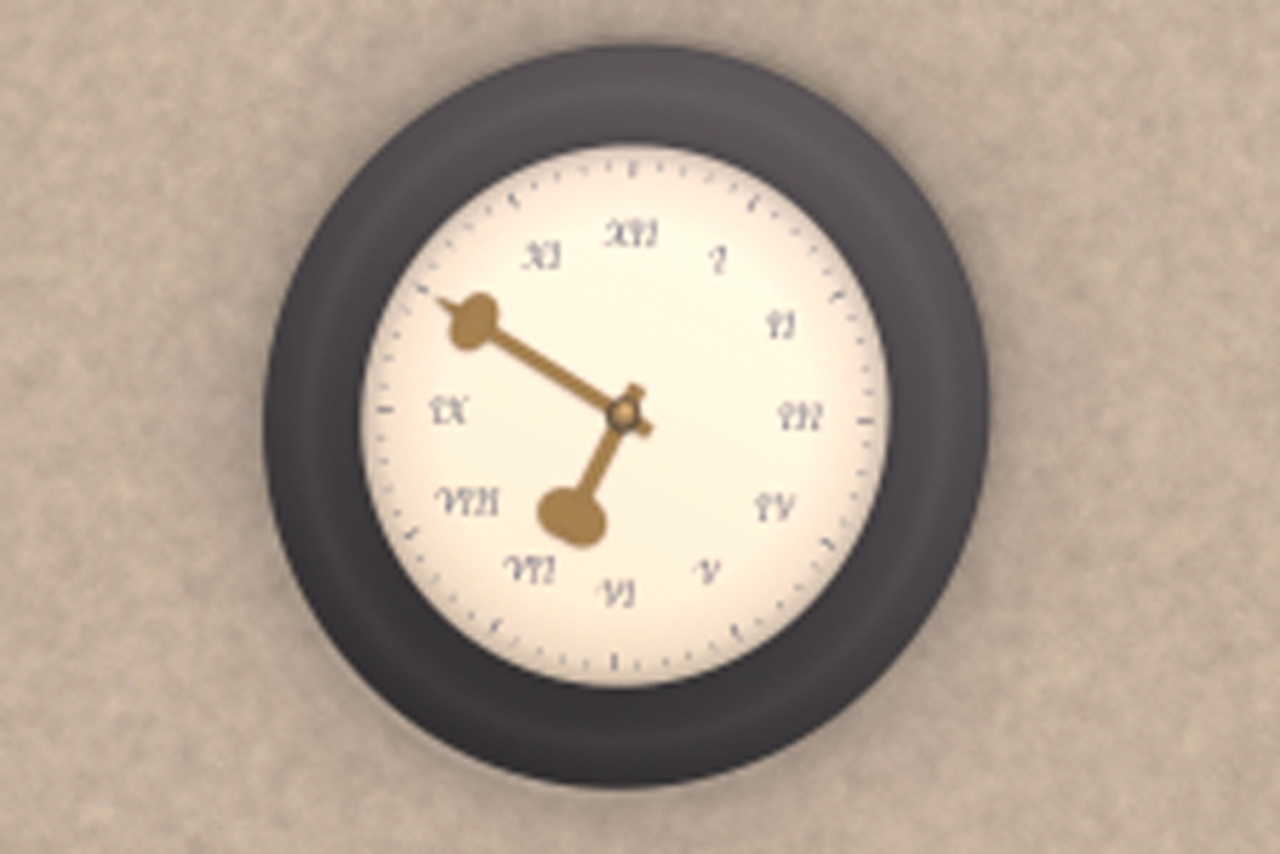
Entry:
6,50
